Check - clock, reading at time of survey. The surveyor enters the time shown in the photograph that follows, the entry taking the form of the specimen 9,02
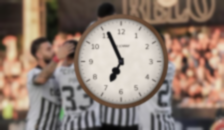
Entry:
6,56
